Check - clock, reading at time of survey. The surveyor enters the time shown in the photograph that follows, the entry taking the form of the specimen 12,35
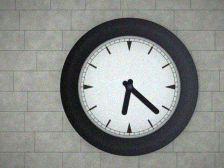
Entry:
6,22
